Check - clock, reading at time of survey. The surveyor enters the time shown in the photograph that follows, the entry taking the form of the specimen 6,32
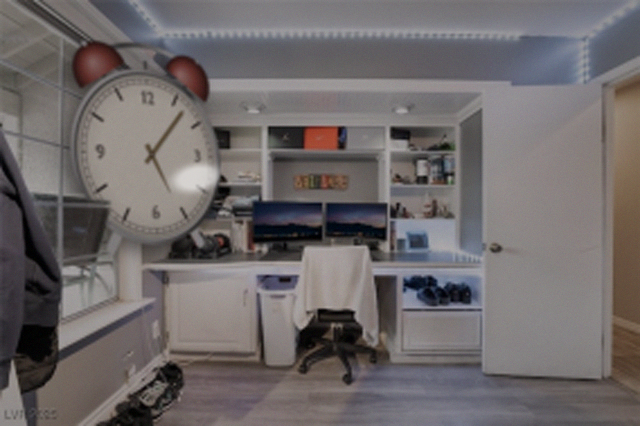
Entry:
5,07
